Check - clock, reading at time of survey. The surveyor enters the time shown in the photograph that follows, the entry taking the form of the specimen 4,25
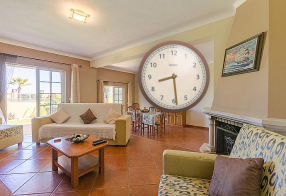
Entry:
8,29
